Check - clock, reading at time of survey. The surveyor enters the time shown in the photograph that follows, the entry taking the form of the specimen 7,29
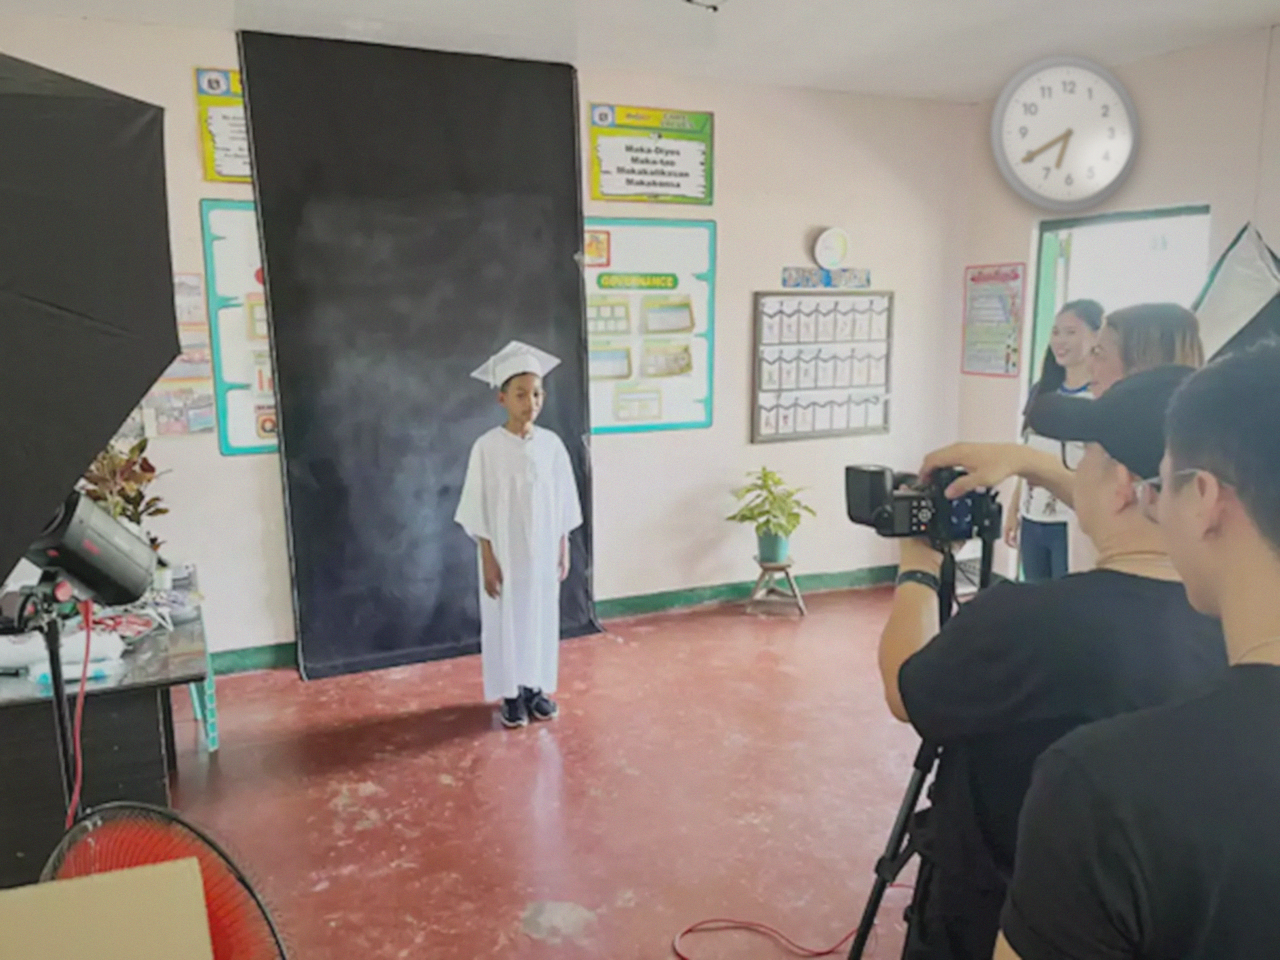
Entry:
6,40
